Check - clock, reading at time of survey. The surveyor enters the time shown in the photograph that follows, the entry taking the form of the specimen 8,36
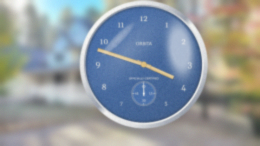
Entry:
3,48
